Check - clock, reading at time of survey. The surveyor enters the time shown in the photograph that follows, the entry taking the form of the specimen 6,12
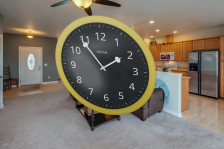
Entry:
1,54
